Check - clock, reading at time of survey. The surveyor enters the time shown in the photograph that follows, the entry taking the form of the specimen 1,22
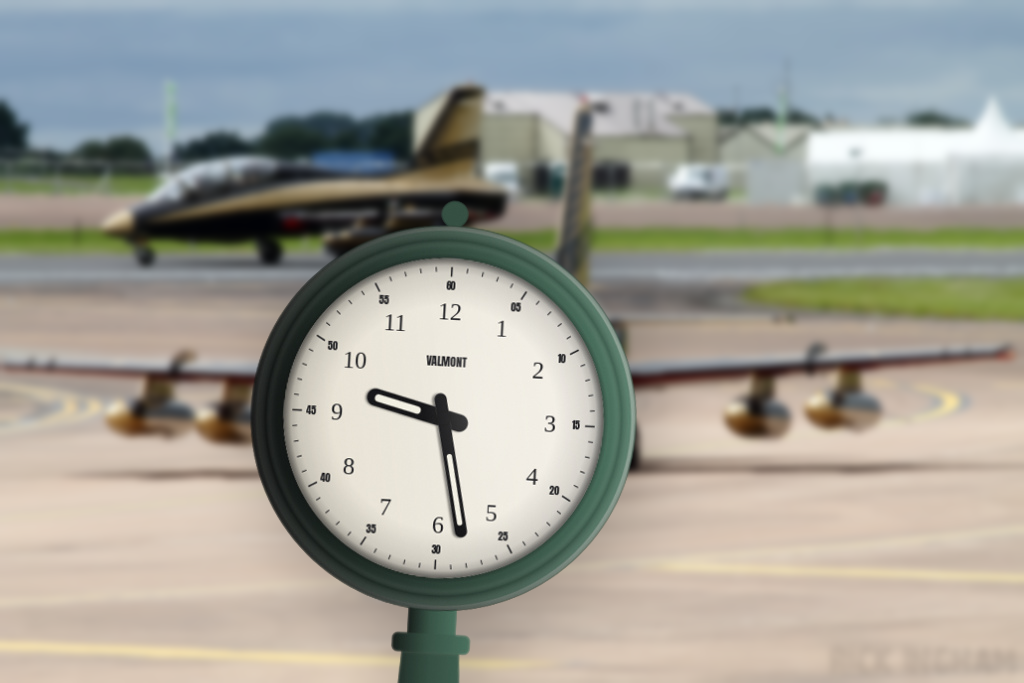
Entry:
9,28
